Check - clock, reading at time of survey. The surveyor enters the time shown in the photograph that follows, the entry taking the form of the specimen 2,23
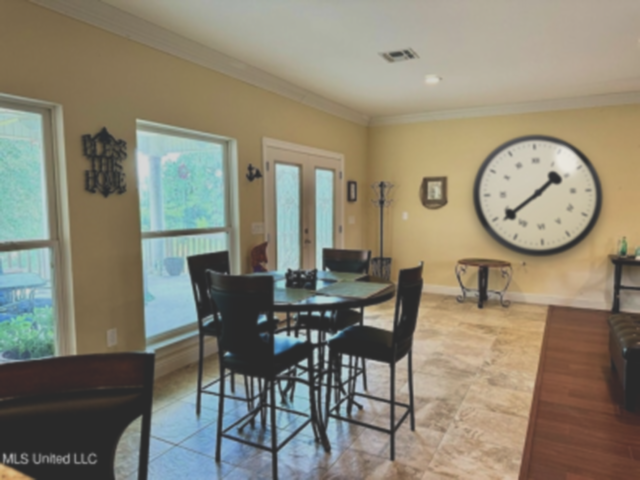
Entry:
1,39
